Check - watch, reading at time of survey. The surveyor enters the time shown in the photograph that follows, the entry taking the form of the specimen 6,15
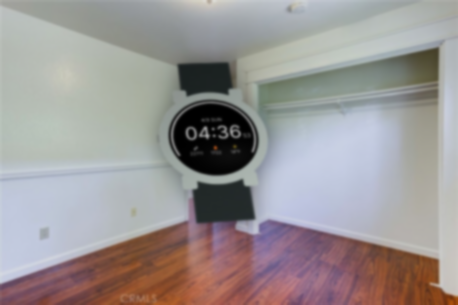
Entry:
4,36
